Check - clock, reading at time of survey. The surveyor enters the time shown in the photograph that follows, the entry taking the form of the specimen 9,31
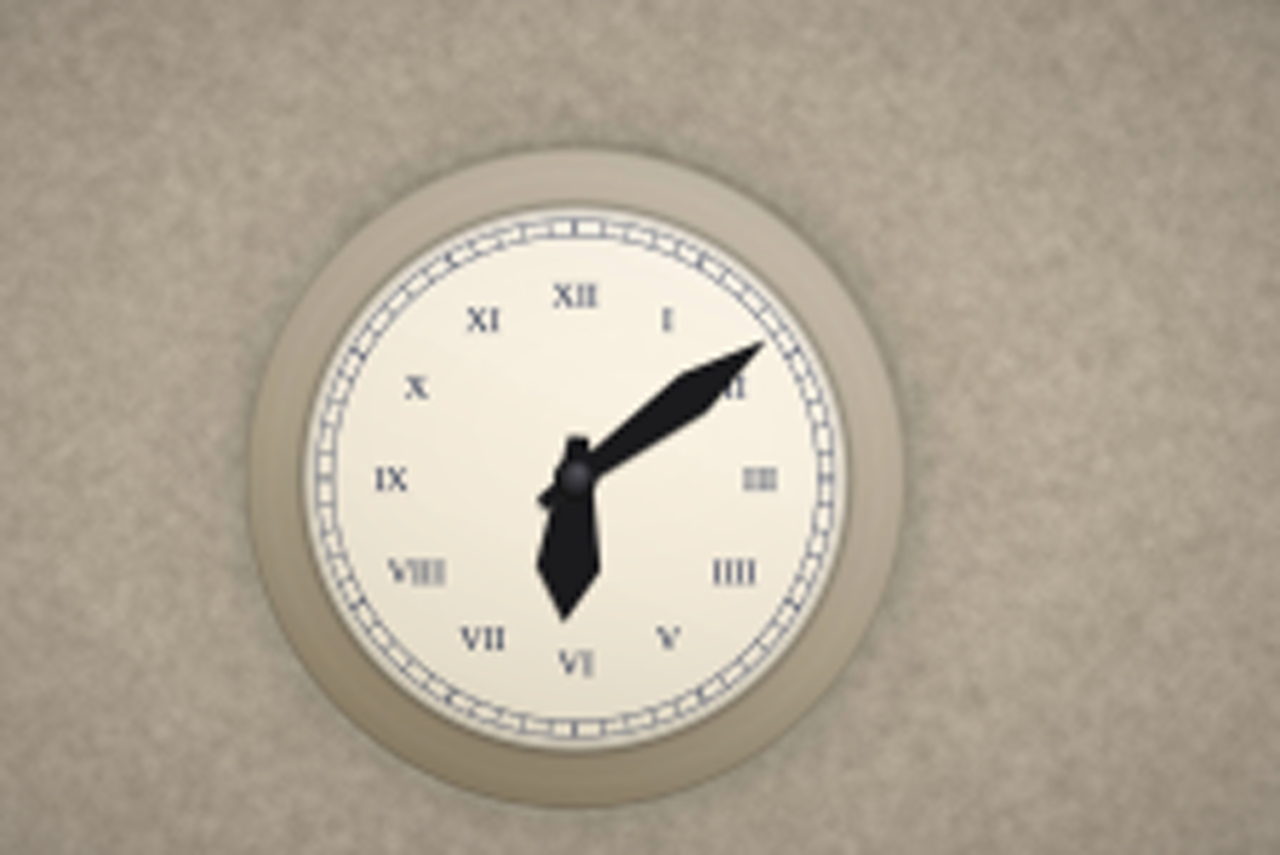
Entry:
6,09
